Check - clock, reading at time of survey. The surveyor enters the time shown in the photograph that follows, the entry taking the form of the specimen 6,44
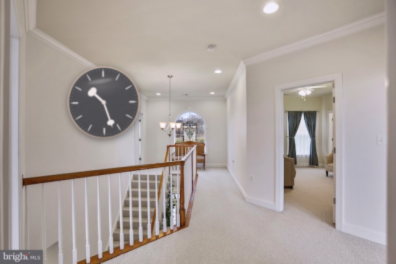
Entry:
10,27
